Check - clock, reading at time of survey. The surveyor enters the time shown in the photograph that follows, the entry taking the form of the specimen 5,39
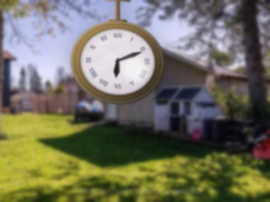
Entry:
6,11
